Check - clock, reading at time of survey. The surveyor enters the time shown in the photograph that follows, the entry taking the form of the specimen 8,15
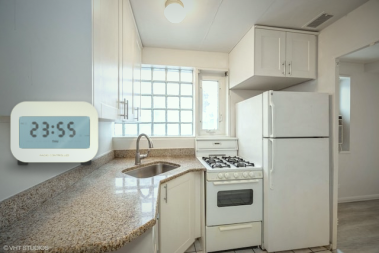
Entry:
23,55
